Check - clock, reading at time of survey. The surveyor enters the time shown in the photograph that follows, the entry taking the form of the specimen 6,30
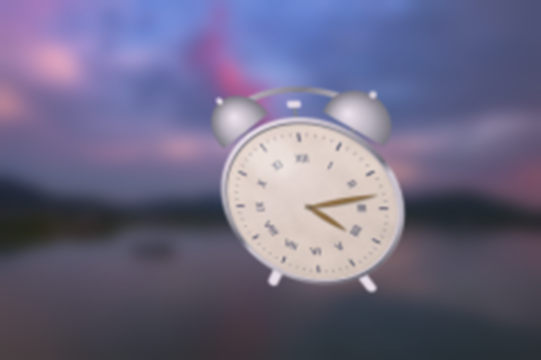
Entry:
4,13
